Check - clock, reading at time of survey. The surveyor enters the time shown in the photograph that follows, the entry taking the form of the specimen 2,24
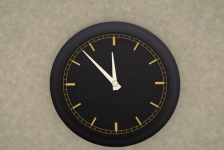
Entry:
11,53
